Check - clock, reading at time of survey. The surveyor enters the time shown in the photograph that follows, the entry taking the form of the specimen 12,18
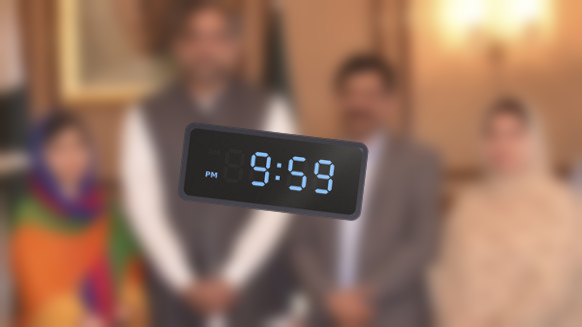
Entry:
9,59
